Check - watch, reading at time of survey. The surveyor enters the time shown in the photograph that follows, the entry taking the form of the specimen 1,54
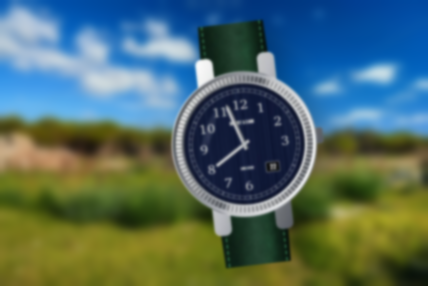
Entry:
7,57
